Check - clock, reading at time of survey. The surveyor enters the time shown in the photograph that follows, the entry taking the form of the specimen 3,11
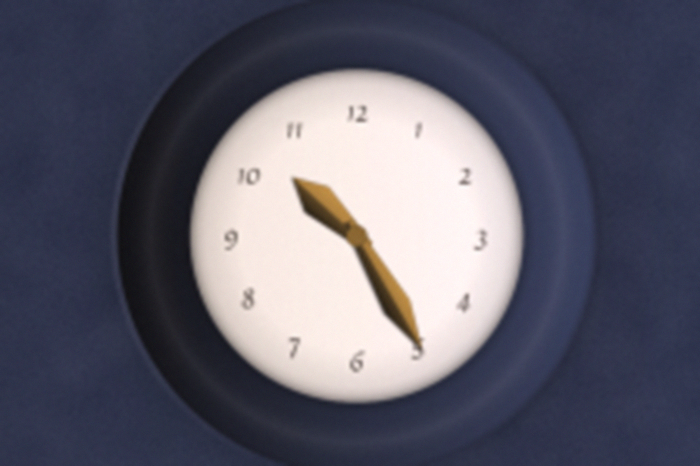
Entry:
10,25
